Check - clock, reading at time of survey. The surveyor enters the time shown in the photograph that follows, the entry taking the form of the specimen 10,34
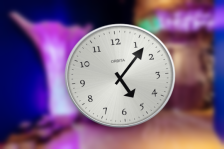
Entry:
5,07
